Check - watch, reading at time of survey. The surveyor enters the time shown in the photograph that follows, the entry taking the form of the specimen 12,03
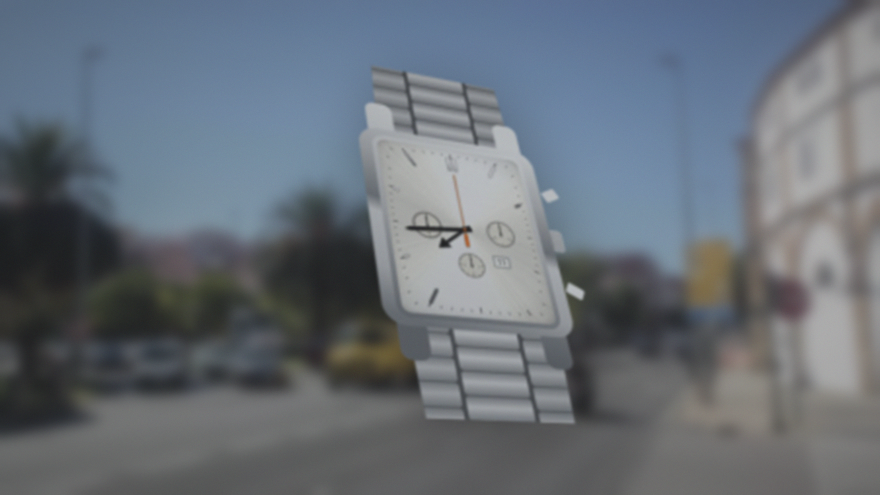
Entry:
7,44
